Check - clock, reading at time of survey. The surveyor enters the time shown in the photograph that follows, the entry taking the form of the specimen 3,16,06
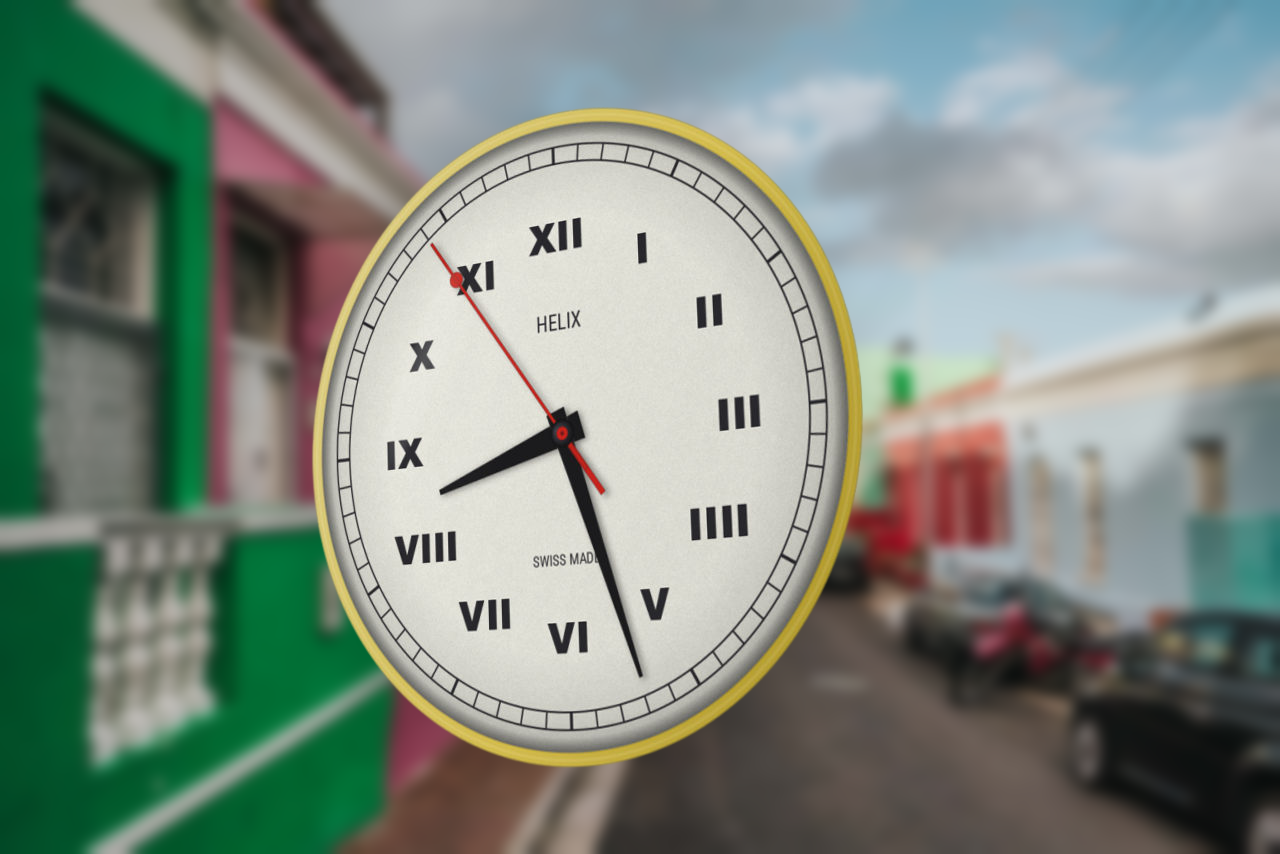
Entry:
8,26,54
